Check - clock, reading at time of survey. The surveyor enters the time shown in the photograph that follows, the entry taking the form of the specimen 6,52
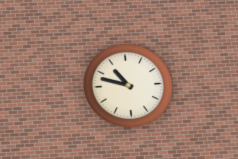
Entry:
10,48
